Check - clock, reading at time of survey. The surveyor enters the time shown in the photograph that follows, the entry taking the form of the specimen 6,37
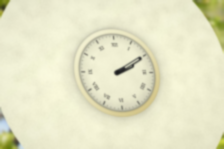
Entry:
2,10
